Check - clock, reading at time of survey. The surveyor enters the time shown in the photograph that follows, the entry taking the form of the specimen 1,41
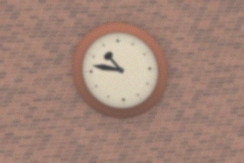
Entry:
10,47
